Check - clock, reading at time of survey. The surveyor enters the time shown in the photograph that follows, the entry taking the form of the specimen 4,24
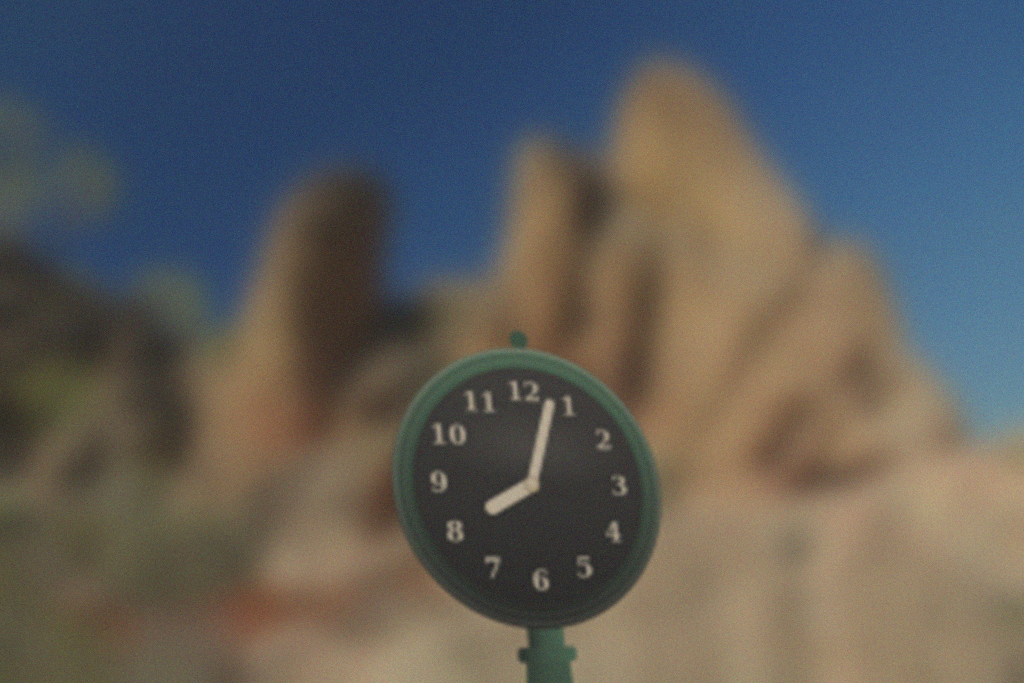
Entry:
8,03
